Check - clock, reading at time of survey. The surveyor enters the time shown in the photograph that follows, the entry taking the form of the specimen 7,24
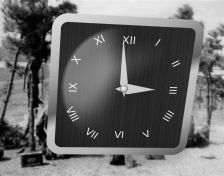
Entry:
2,59
